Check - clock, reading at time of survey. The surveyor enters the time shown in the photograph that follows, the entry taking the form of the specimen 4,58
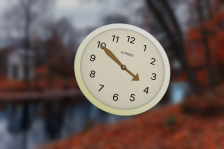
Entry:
3,50
